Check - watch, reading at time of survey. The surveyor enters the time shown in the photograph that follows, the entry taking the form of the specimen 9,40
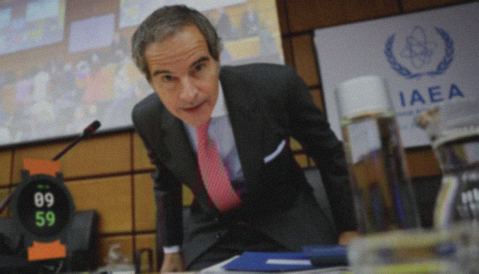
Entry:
9,59
